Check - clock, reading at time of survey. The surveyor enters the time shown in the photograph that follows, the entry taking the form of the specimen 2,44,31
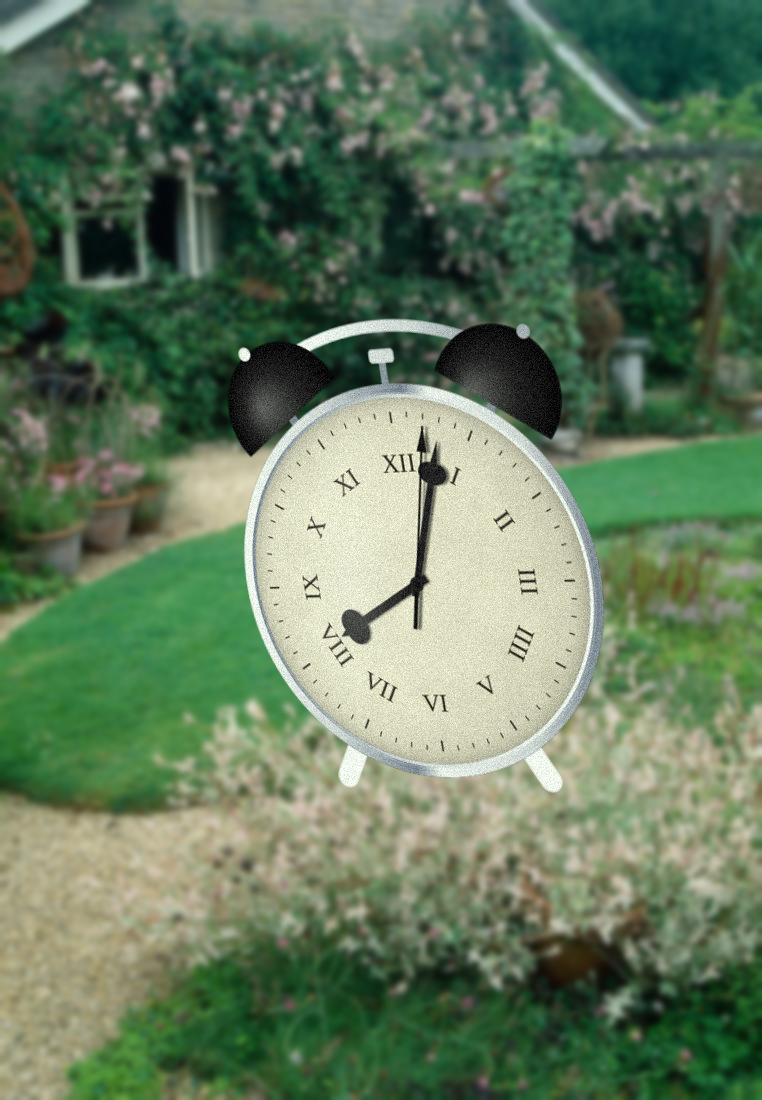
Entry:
8,03,02
